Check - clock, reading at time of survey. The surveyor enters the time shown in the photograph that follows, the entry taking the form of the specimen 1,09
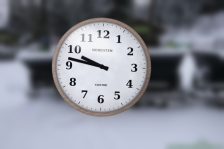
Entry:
9,47
